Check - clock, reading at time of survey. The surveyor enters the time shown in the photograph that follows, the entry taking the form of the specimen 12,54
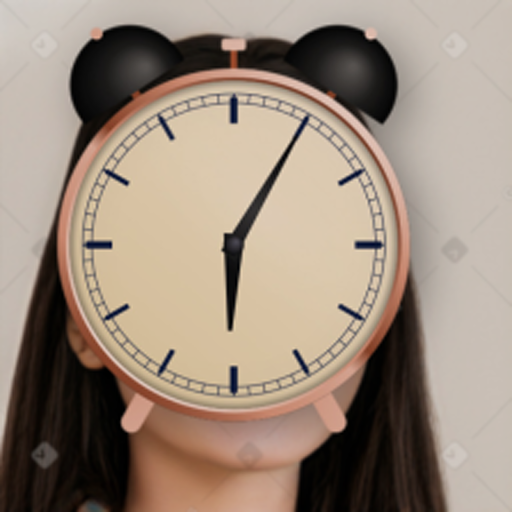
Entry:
6,05
